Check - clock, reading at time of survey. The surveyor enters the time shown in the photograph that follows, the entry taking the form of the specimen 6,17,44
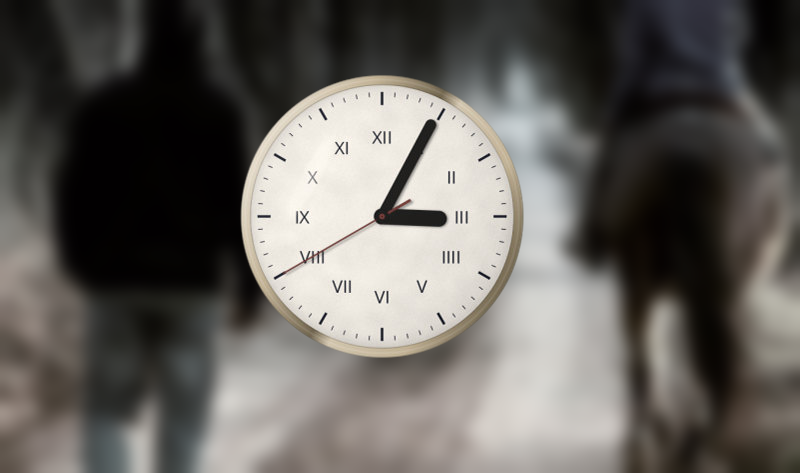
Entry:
3,04,40
